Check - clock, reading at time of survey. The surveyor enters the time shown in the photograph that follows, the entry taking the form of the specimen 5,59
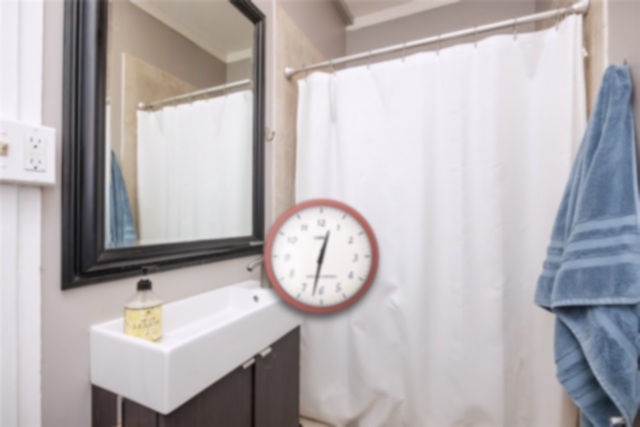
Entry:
12,32
